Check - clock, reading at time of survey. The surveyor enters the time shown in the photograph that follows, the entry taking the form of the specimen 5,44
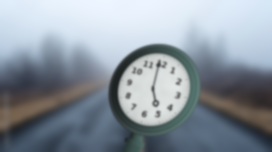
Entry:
4,59
